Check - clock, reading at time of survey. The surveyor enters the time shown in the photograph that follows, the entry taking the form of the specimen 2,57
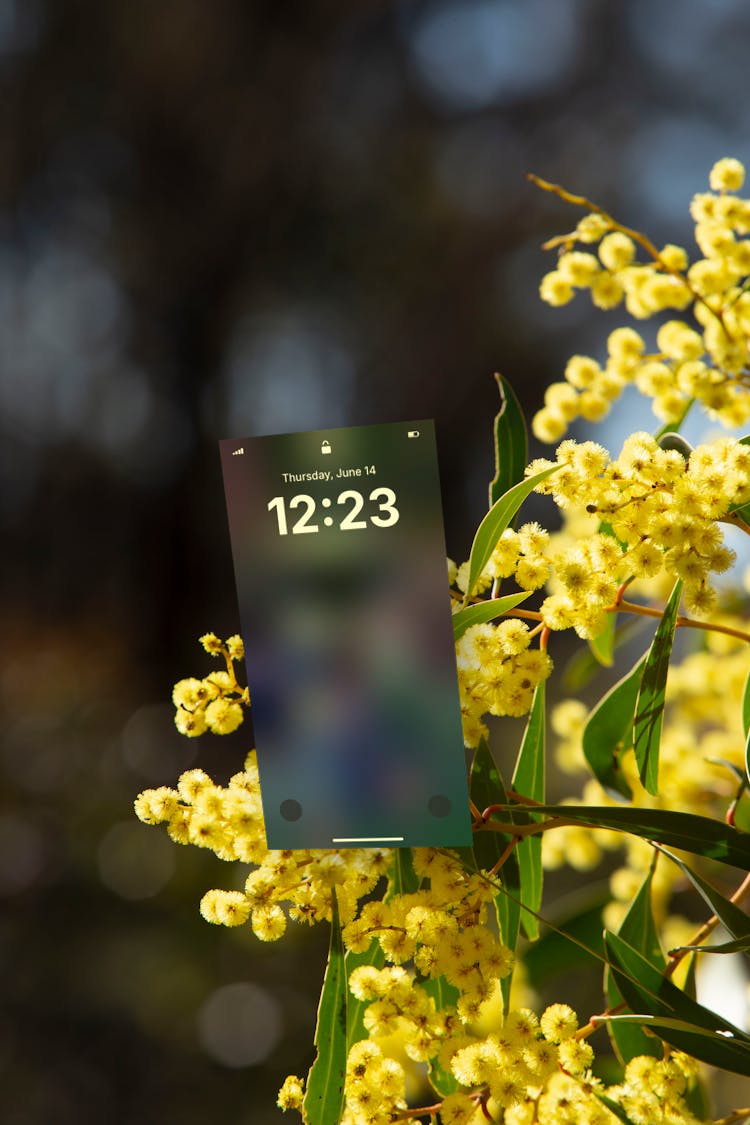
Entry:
12,23
